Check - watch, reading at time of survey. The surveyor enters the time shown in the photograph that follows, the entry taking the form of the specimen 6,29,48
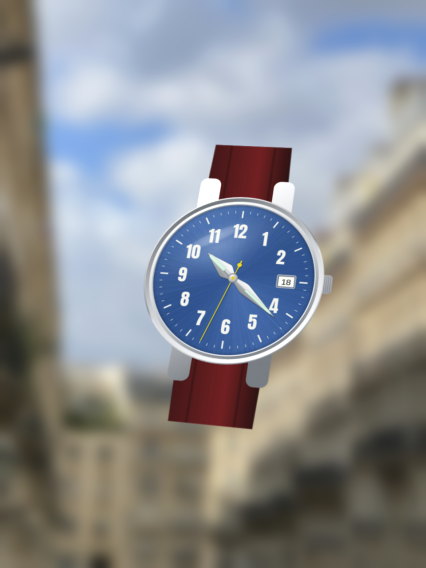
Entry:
10,21,33
